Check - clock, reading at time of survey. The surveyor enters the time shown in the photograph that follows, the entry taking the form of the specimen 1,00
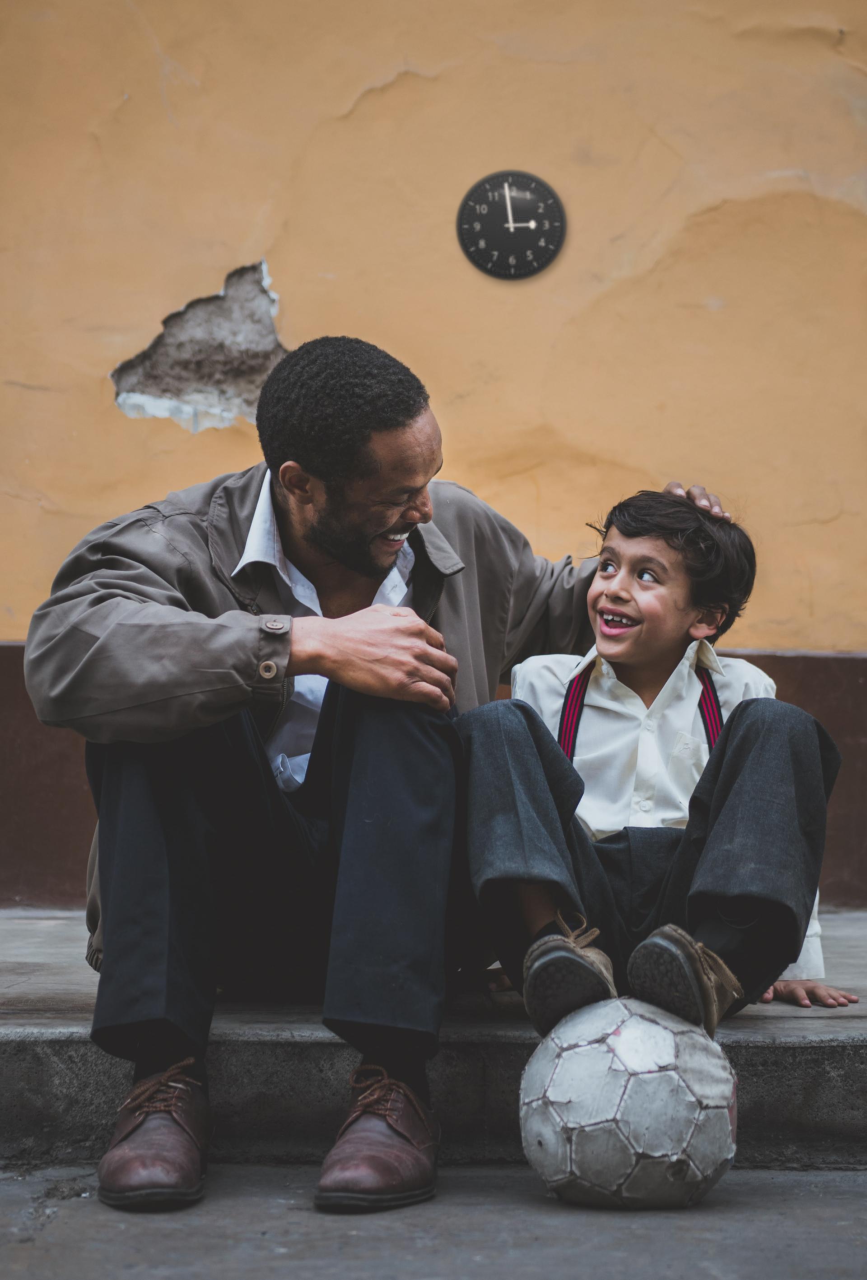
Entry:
2,59
